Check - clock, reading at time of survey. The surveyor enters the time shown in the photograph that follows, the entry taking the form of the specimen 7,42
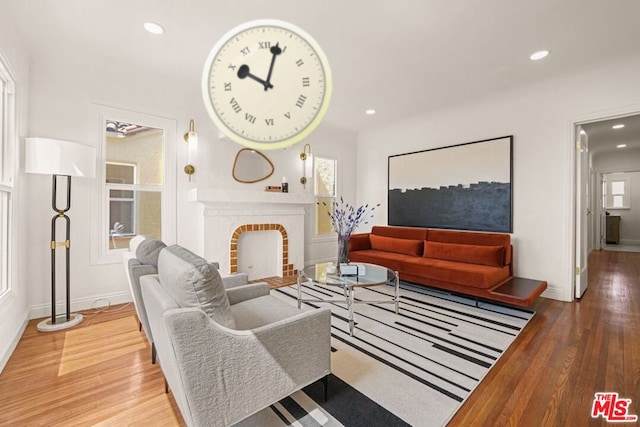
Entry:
10,03
